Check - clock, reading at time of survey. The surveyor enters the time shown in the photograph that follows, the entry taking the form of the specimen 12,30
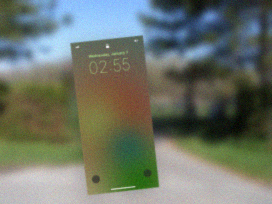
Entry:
2,55
